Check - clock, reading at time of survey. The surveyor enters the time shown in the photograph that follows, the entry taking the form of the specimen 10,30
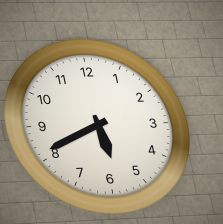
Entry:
5,41
